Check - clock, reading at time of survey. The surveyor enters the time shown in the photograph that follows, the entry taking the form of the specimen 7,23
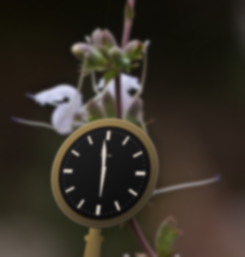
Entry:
5,59
